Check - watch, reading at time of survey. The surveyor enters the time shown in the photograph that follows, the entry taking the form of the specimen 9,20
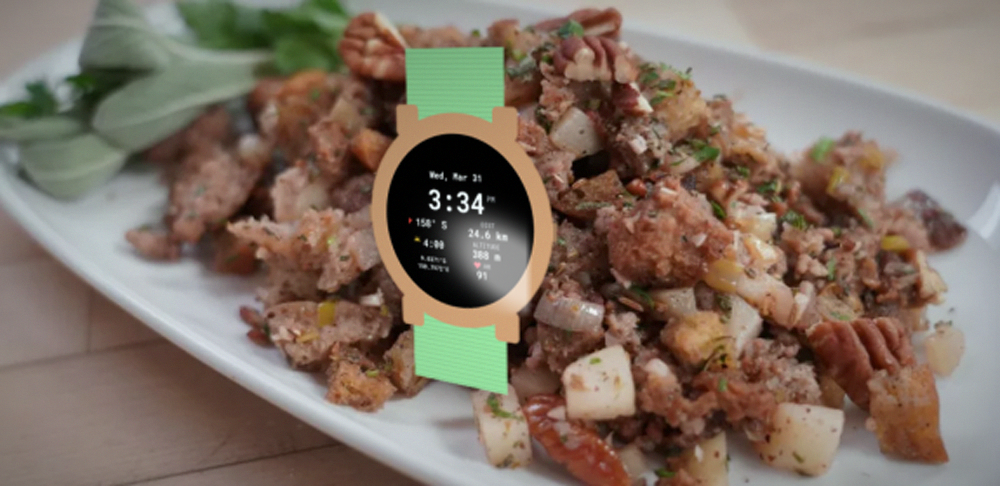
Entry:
3,34
